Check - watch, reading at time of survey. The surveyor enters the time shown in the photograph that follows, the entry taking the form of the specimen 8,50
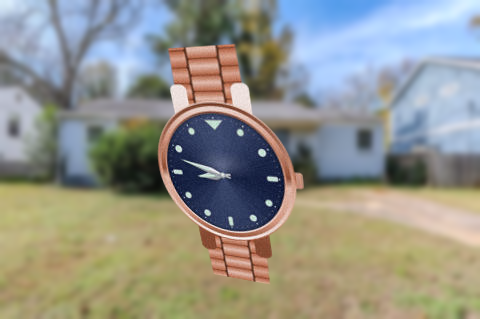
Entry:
8,48
